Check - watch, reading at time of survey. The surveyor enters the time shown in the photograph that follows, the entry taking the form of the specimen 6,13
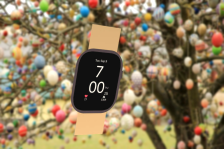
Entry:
7,00
